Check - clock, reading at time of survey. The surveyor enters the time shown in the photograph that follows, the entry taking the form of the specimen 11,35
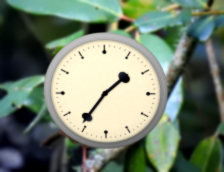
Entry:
1,36
